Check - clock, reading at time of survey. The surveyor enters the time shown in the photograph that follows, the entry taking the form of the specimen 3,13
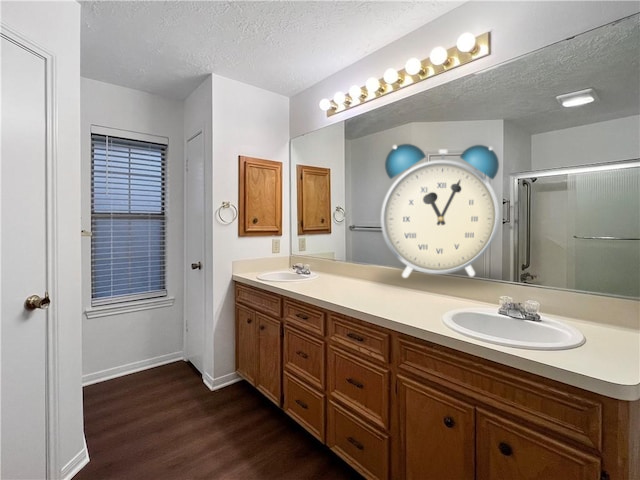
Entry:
11,04
